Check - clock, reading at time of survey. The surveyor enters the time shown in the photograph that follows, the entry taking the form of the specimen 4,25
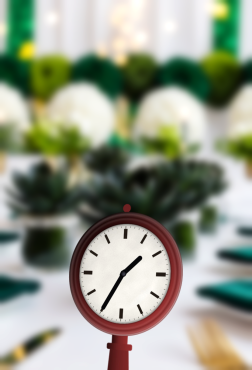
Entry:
1,35
